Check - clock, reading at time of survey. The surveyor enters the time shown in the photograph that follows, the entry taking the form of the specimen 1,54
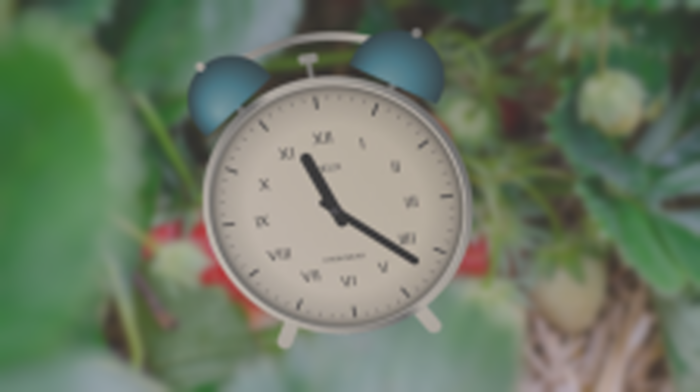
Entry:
11,22
